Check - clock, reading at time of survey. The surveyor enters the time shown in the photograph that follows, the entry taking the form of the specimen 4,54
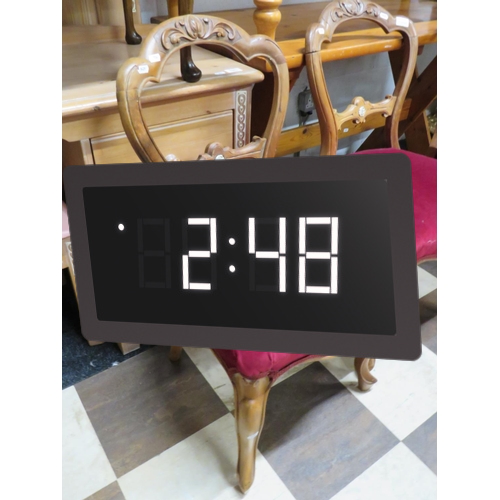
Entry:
2,48
